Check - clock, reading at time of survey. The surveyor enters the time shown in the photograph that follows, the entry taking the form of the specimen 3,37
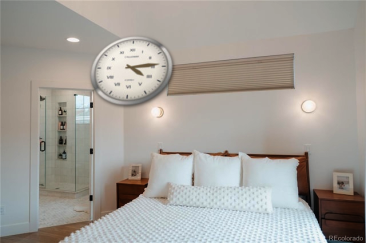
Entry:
4,14
